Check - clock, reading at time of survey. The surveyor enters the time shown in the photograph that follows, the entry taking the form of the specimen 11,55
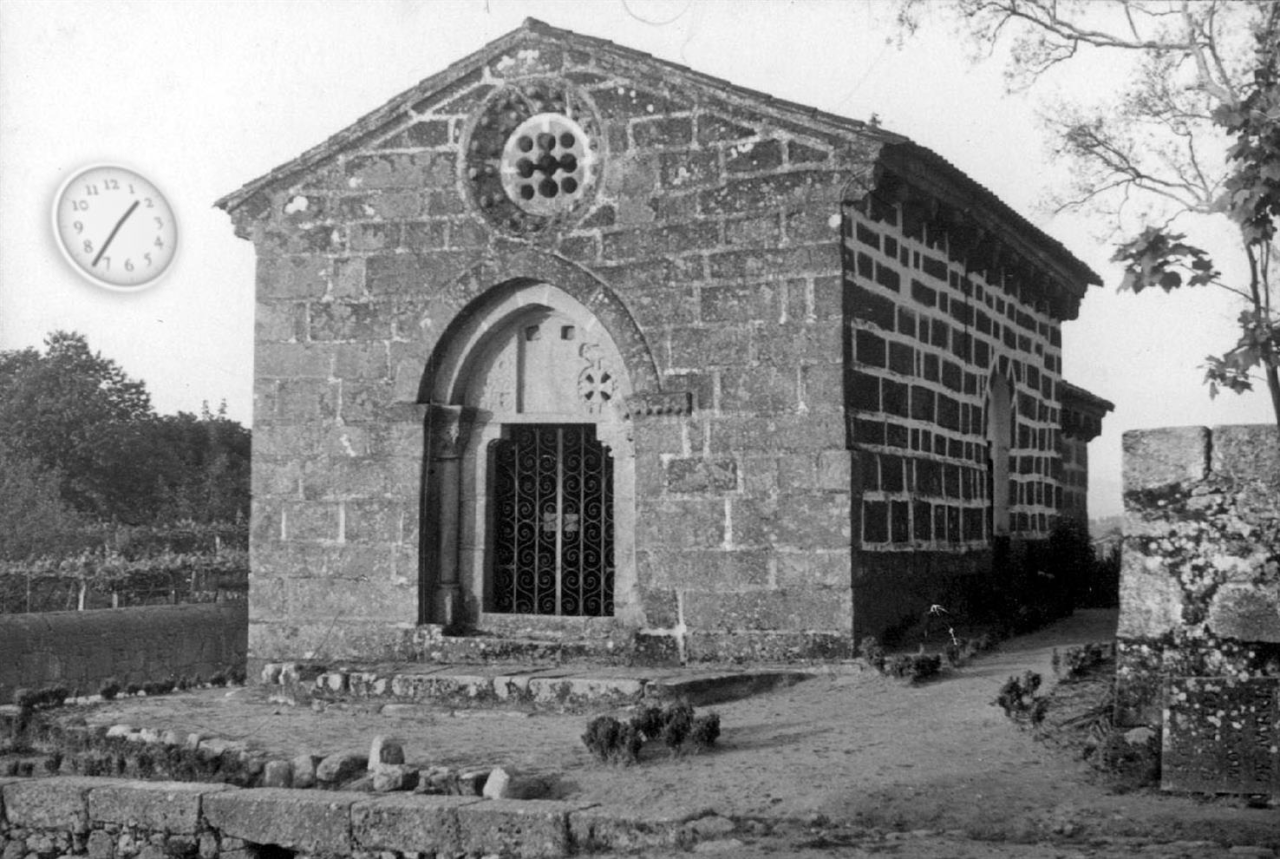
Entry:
1,37
